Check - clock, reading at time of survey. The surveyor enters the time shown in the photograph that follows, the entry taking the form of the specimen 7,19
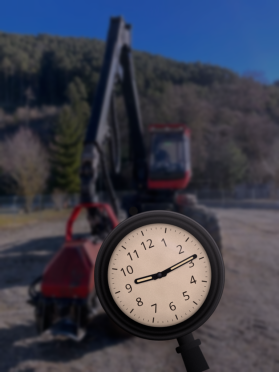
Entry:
9,14
